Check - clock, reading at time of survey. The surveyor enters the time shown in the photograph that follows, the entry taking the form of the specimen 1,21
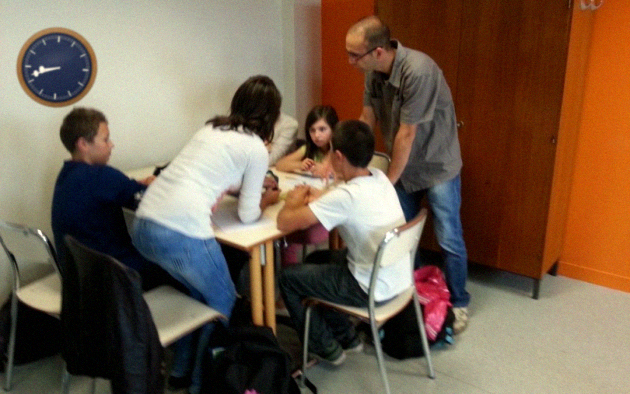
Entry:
8,42
